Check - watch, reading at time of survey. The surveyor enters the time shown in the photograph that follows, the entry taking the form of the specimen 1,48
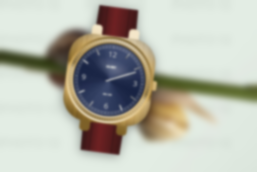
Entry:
2,11
